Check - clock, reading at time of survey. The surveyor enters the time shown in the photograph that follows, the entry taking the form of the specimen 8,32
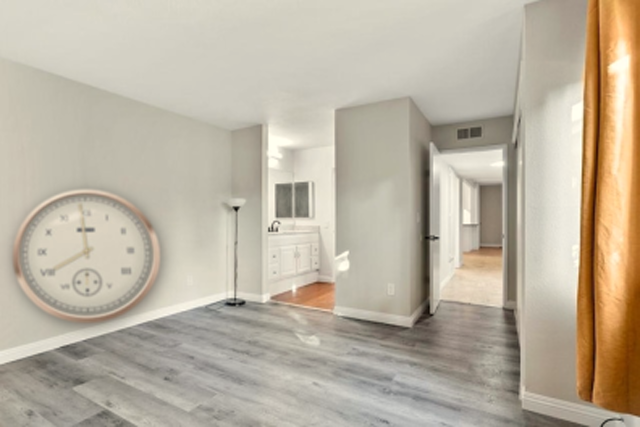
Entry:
7,59
